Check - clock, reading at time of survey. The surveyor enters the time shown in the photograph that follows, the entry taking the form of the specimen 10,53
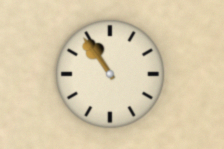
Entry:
10,54
